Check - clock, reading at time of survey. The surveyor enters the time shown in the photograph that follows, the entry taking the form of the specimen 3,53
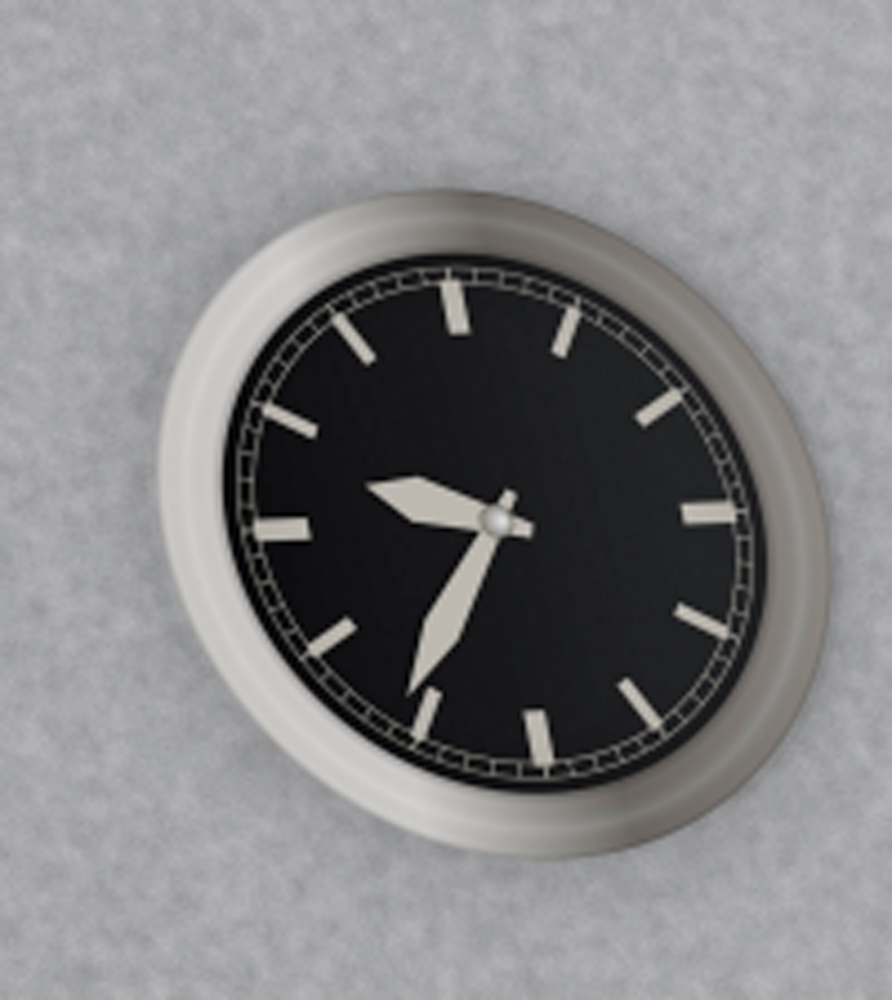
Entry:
9,36
